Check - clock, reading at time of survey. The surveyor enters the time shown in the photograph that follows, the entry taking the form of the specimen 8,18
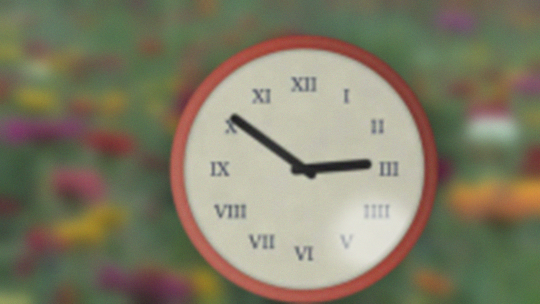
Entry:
2,51
